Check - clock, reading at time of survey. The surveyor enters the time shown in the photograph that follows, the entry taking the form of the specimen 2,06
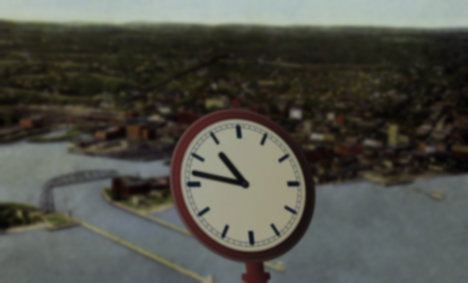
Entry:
10,47
